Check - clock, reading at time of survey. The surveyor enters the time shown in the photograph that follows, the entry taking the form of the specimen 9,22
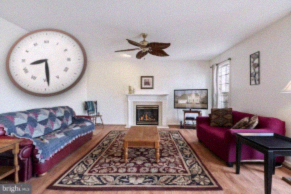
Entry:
8,29
